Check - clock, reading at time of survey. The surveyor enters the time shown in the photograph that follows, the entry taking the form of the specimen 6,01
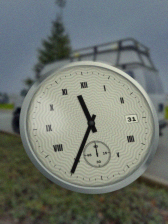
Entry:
11,35
